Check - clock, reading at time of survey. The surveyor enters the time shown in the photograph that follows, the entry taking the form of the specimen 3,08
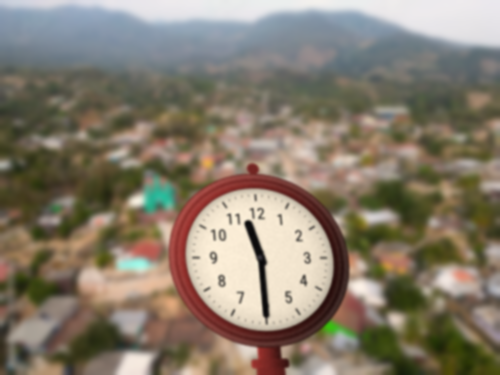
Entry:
11,30
